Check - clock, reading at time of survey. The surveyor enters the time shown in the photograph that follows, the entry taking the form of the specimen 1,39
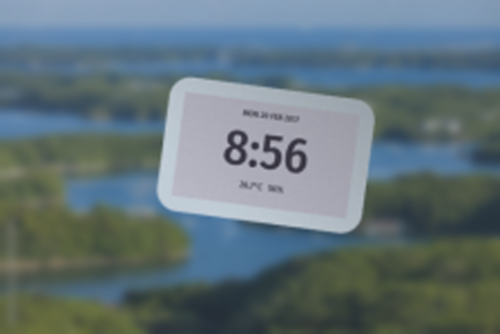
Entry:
8,56
